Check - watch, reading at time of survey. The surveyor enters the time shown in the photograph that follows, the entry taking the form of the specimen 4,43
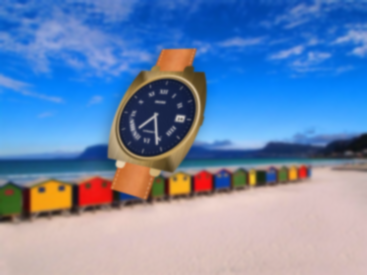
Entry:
7,26
